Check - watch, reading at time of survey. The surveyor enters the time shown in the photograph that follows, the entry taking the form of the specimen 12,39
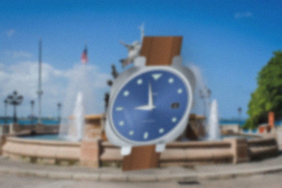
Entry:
8,58
